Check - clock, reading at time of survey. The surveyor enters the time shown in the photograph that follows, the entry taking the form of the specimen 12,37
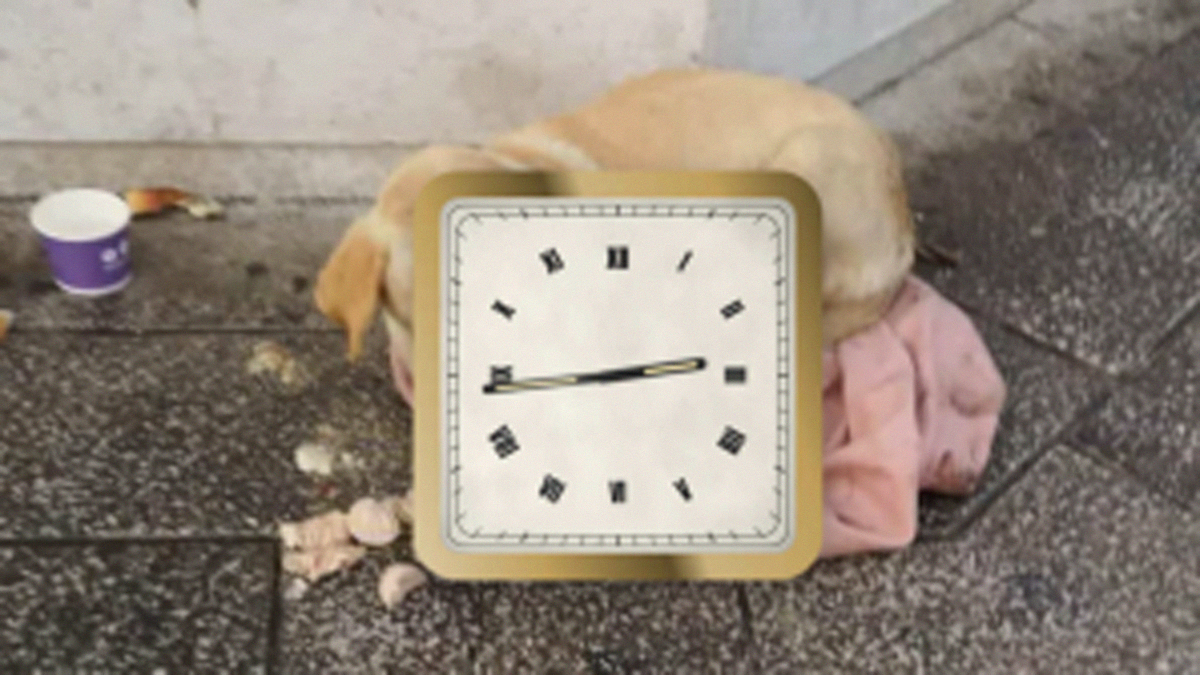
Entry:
2,44
